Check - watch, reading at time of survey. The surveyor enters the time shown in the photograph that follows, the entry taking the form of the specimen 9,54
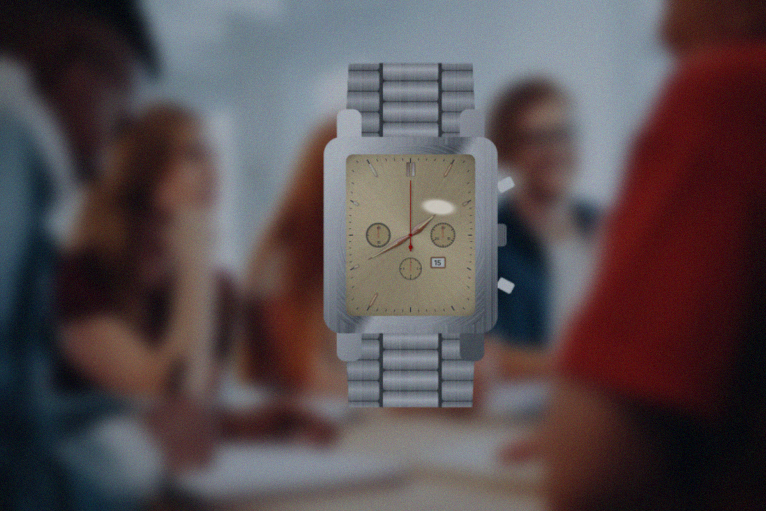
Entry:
1,40
